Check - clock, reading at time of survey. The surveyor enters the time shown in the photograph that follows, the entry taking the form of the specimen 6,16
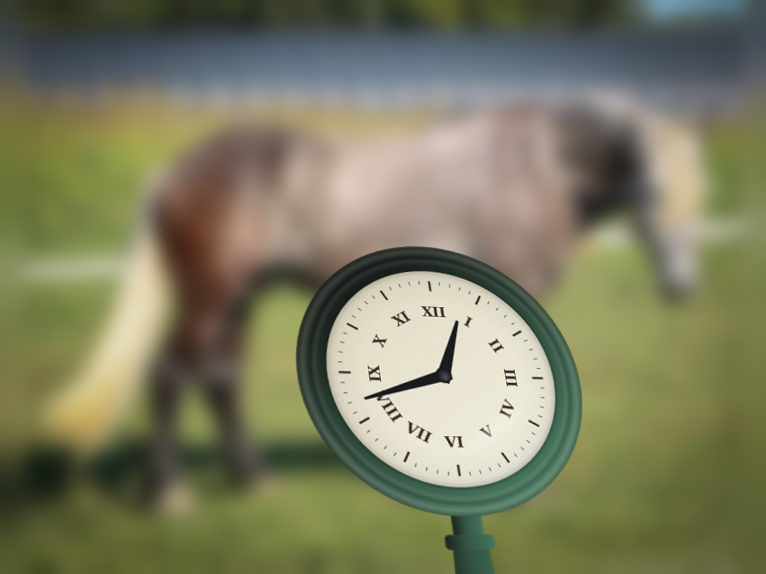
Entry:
12,42
